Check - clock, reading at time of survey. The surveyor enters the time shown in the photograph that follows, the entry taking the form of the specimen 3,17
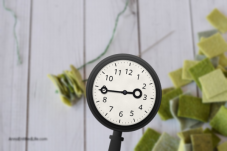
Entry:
2,44
